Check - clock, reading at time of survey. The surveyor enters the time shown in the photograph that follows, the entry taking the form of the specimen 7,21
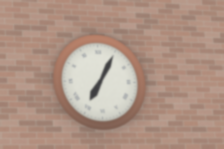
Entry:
7,05
